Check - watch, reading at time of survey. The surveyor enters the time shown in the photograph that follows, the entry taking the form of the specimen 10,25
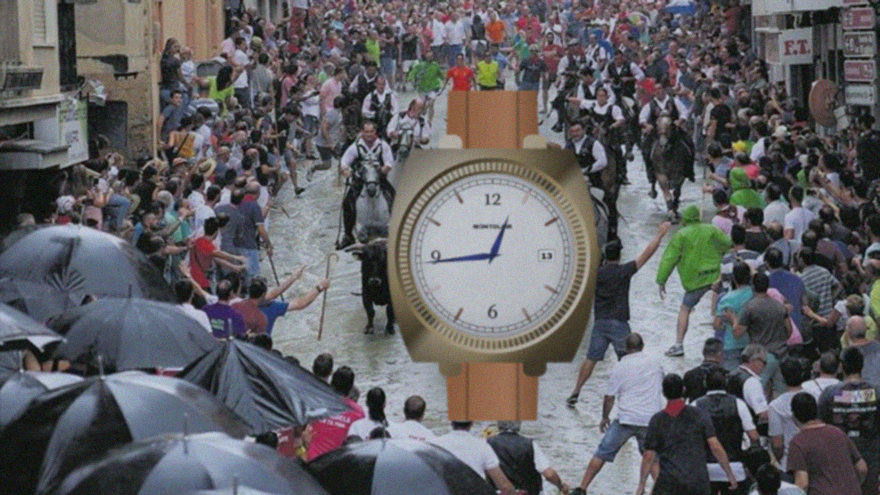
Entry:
12,44
